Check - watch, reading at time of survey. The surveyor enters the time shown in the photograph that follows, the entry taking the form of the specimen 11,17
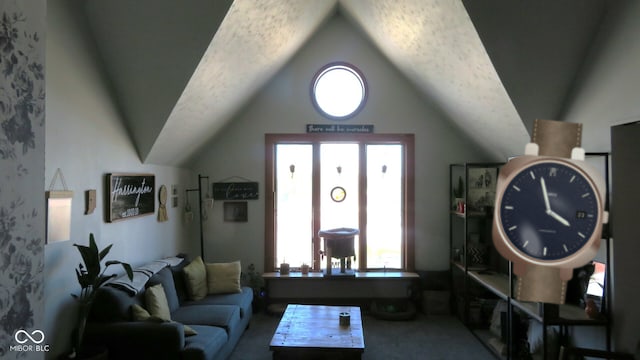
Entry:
3,57
